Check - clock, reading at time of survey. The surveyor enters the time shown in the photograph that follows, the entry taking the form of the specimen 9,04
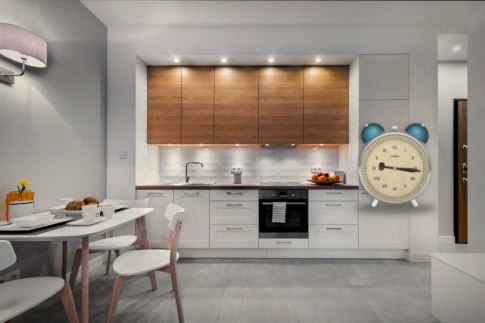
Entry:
9,16
